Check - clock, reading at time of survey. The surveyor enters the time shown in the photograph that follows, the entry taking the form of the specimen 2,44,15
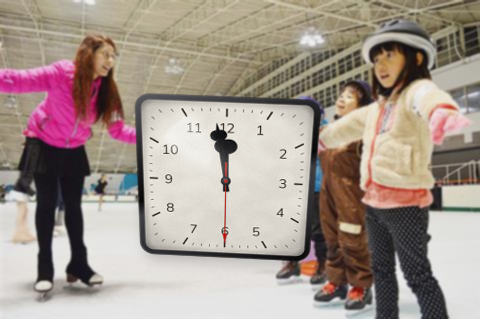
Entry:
11,58,30
